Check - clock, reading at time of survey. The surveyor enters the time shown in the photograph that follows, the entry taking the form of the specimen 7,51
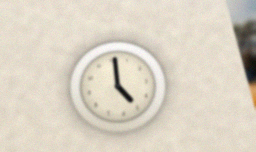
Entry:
5,01
